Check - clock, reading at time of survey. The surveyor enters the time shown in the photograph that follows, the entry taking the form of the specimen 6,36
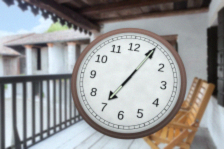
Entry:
7,05
